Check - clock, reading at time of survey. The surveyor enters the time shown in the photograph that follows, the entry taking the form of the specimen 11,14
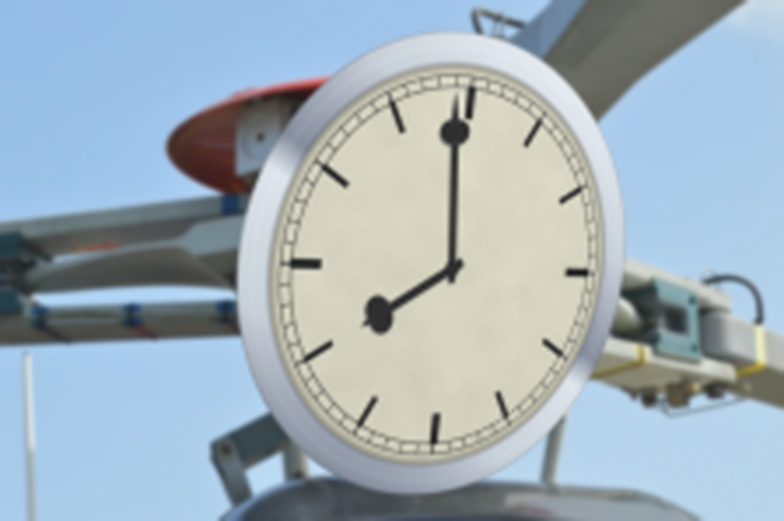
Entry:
7,59
